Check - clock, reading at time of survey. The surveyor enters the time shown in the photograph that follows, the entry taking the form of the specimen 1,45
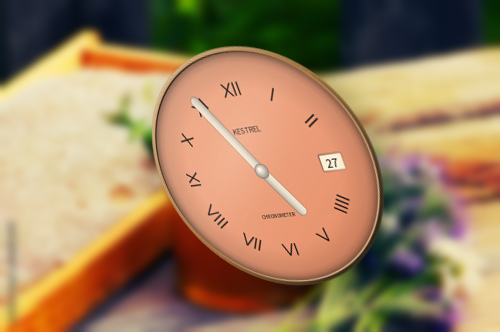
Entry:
4,55
